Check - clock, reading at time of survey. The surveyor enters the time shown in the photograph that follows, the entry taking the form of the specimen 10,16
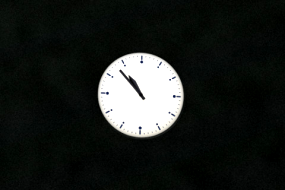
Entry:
10,53
